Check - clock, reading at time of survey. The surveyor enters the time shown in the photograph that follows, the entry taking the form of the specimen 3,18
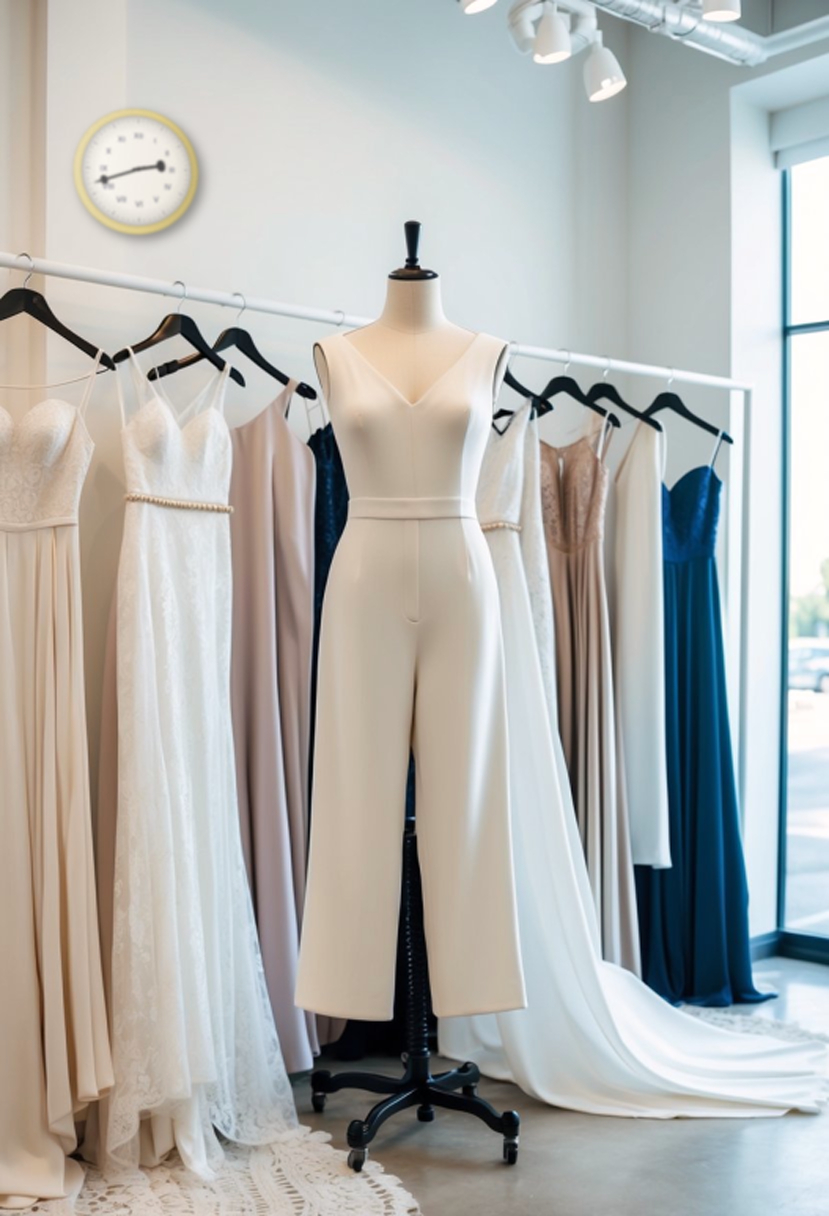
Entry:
2,42
